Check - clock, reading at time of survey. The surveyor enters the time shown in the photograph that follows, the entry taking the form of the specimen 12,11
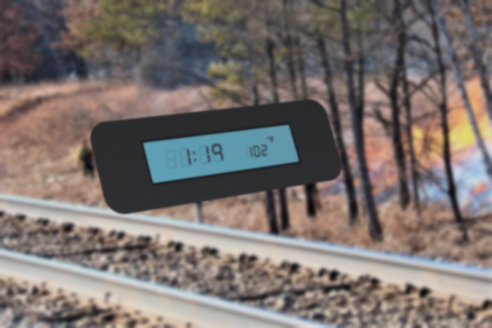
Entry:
1,19
